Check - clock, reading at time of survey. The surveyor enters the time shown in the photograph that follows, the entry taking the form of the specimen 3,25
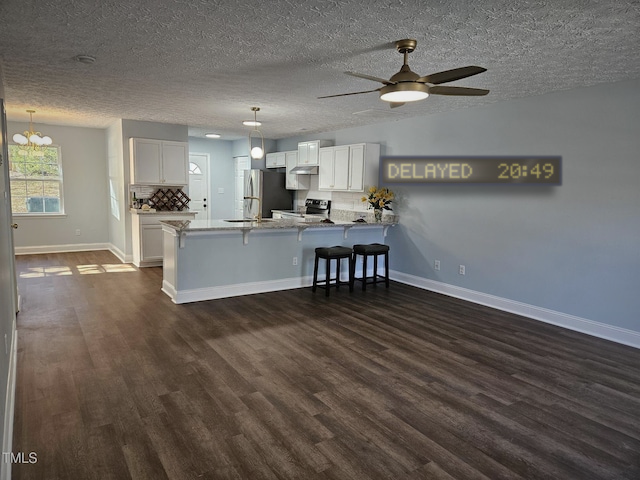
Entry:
20,49
